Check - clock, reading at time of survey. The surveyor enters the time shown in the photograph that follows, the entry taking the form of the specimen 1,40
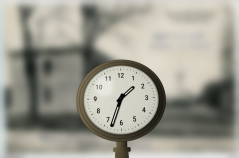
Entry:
1,33
